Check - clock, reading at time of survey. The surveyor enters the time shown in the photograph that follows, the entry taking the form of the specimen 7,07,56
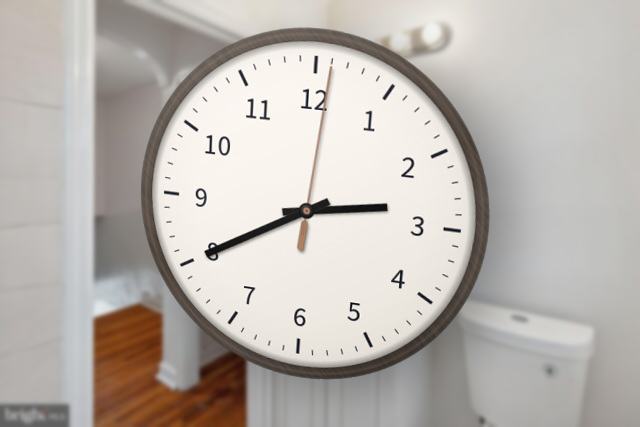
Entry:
2,40,01
